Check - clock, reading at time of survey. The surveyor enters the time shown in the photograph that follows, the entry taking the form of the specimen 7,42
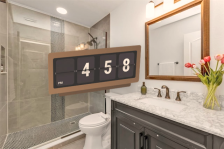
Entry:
4,58
